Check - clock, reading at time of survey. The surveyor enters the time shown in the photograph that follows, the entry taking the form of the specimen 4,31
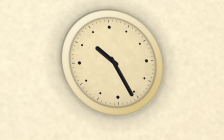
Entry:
10,26
